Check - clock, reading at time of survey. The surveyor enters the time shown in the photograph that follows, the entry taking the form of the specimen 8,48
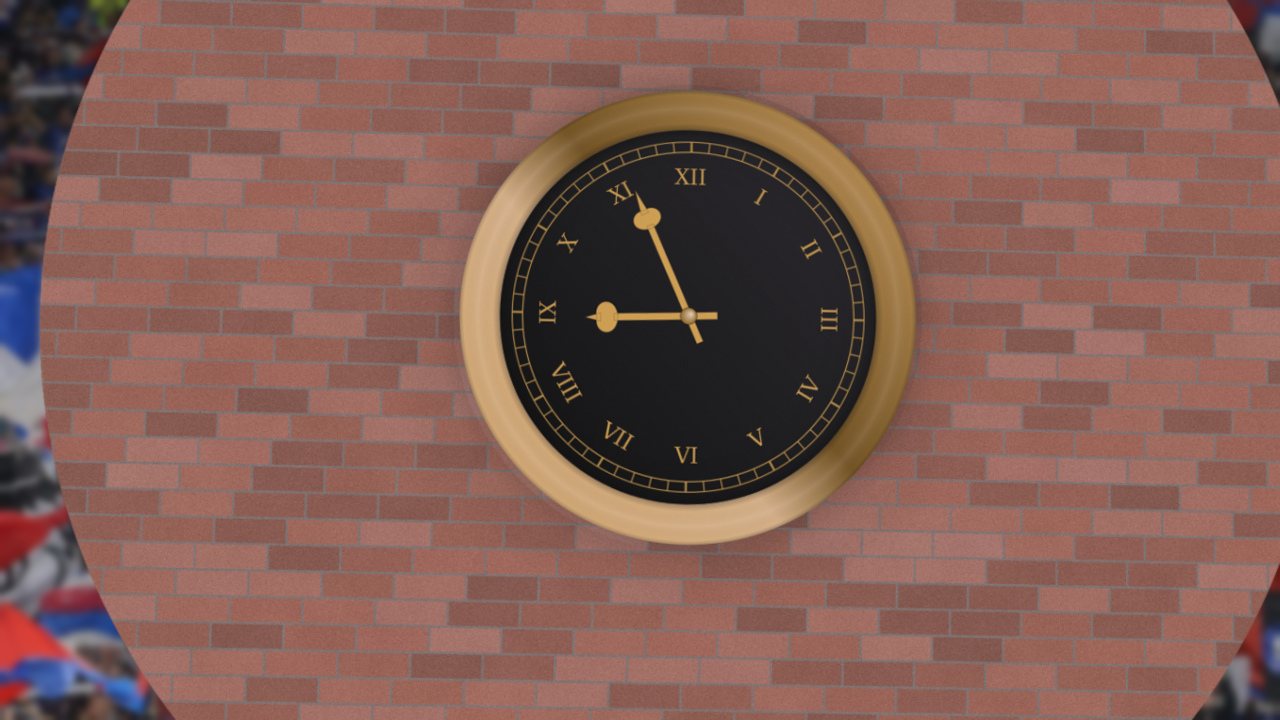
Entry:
8,56
